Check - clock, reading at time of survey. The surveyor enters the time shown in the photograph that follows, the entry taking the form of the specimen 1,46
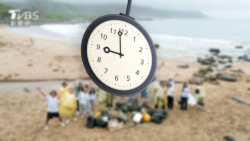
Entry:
8,58
